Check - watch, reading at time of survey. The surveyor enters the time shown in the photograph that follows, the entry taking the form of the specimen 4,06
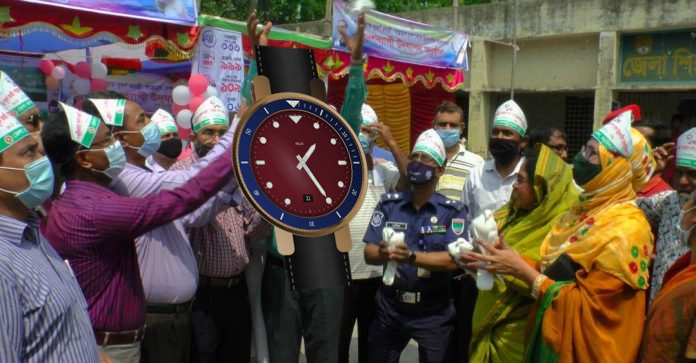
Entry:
1,25
